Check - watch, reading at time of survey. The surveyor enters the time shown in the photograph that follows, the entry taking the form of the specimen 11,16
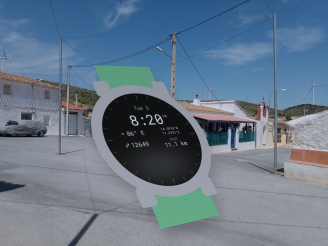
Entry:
8,20
